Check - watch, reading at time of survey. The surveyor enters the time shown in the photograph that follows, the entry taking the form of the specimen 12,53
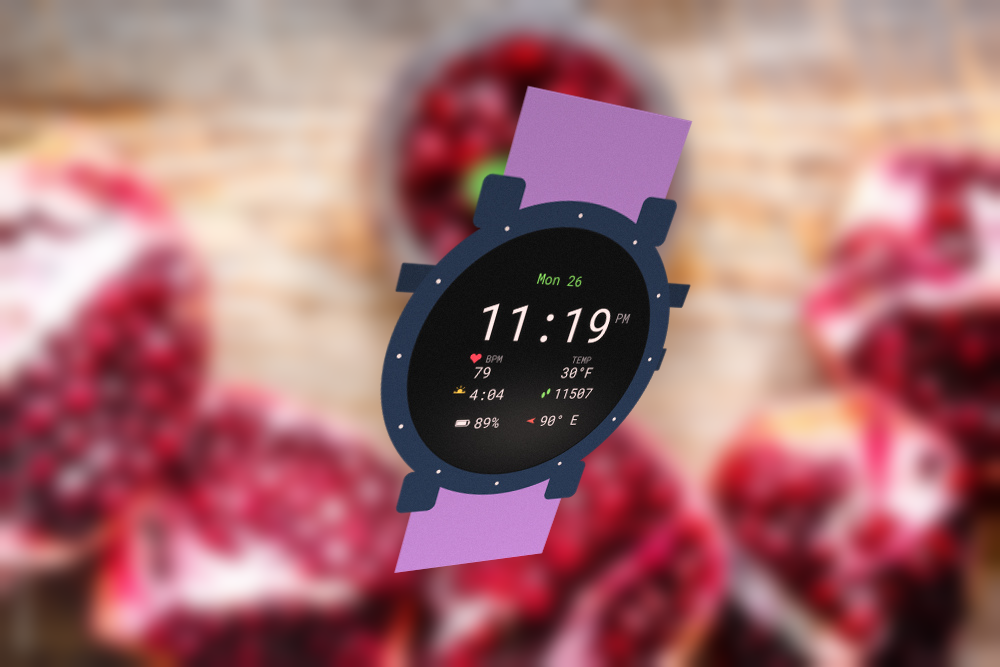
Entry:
11,19
